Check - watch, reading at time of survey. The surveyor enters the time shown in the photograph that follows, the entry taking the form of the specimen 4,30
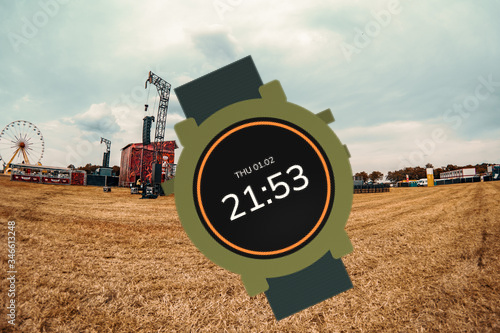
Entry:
21,53
